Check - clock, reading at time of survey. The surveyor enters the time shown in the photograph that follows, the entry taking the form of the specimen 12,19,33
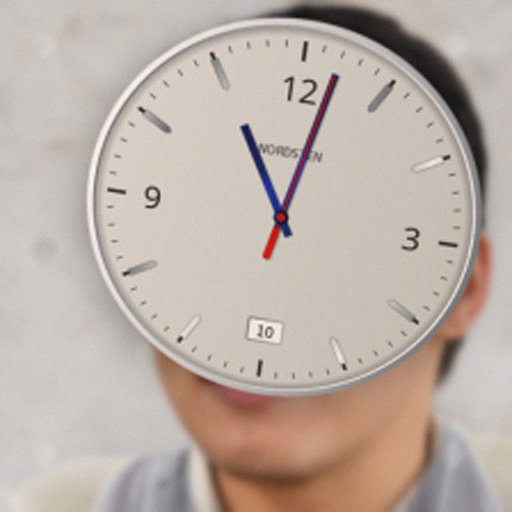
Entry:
11,02,02
